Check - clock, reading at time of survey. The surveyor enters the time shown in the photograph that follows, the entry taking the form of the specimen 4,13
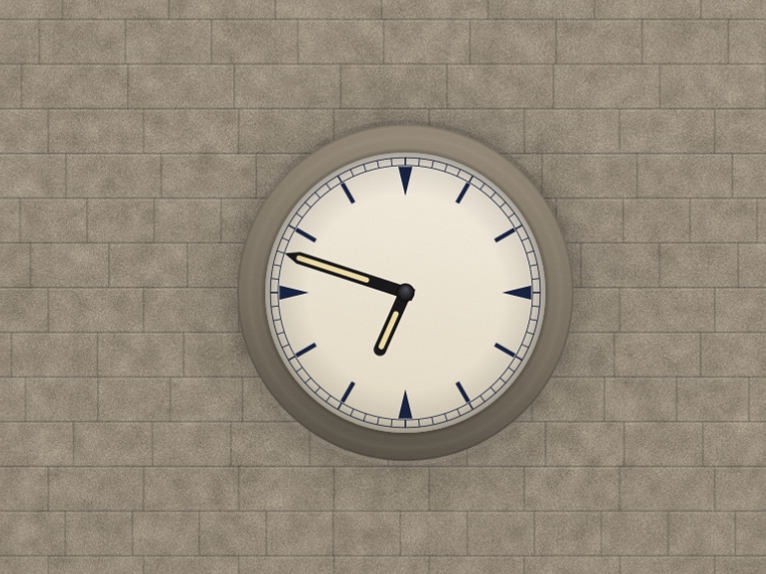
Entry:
6,48
